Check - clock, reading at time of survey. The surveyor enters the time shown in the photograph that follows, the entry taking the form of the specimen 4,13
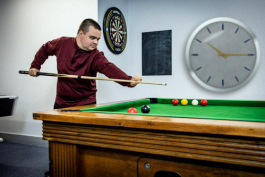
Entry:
10,15
